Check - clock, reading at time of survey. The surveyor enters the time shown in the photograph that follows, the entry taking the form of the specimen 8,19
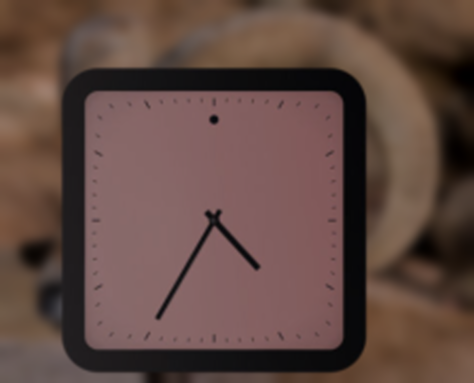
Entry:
4,35
